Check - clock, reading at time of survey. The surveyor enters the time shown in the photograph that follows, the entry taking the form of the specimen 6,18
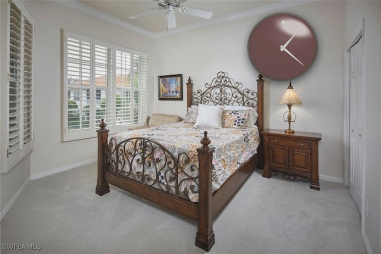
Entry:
1,22
